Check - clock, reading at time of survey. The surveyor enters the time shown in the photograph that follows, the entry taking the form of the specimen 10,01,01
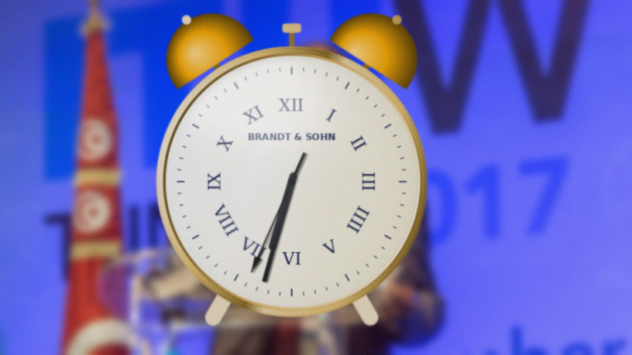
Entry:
6,32,34
